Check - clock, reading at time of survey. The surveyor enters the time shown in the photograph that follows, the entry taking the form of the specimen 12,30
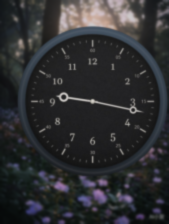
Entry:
9,17
